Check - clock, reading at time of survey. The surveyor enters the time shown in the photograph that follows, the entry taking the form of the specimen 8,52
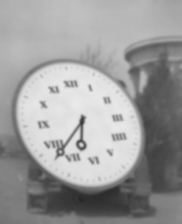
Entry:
6,38
